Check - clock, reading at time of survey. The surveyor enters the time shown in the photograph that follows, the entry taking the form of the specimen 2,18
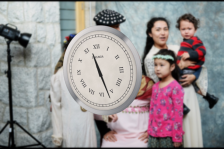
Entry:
11,27
